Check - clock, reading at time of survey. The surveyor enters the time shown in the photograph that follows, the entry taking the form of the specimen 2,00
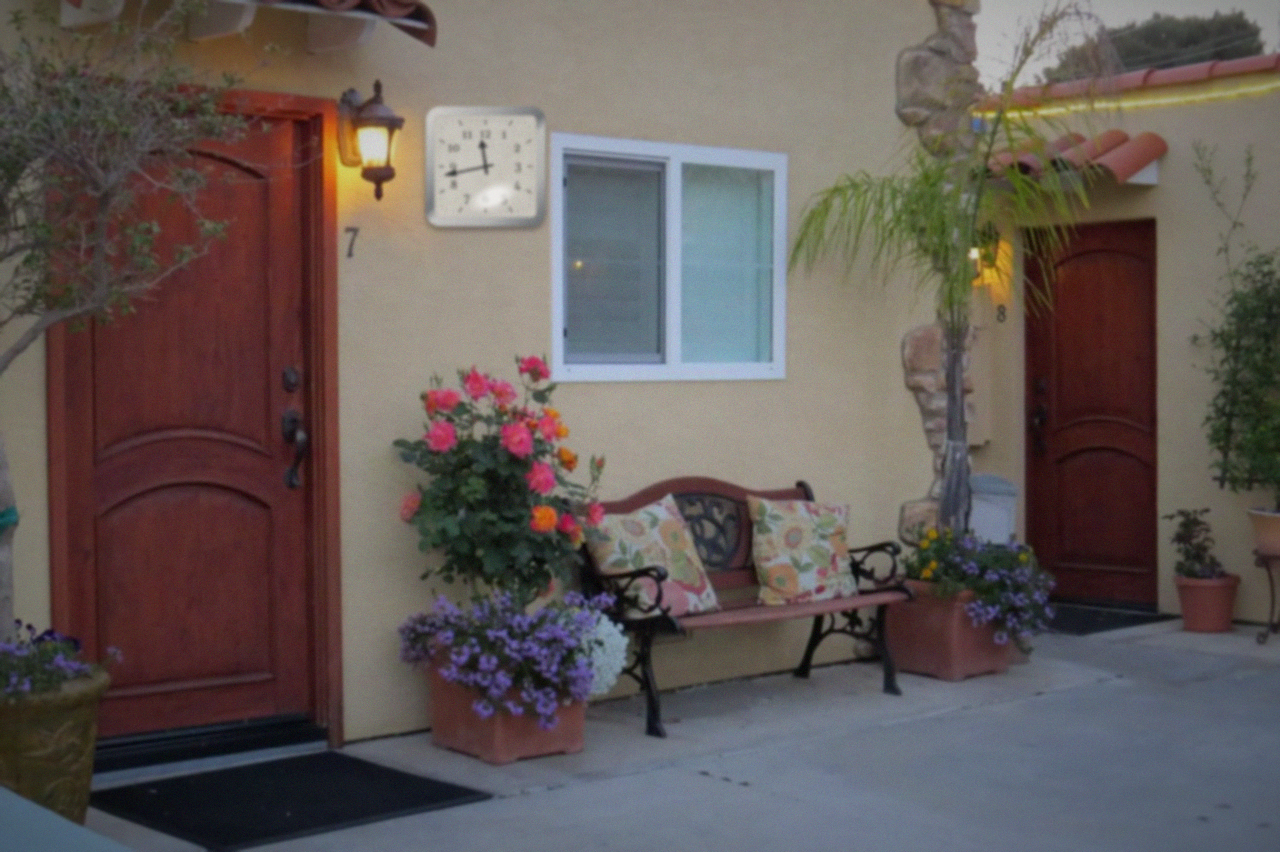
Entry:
11,43
